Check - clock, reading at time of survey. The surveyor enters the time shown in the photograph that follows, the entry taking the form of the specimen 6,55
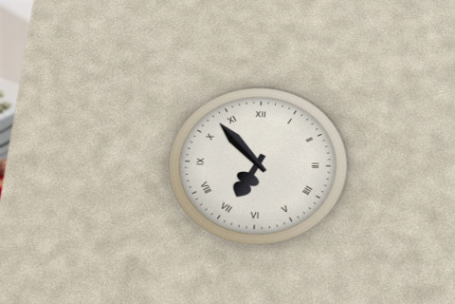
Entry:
6,53
